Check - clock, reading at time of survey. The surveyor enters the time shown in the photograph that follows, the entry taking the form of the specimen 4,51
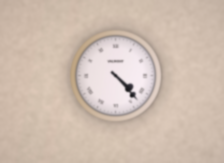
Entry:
4,23
